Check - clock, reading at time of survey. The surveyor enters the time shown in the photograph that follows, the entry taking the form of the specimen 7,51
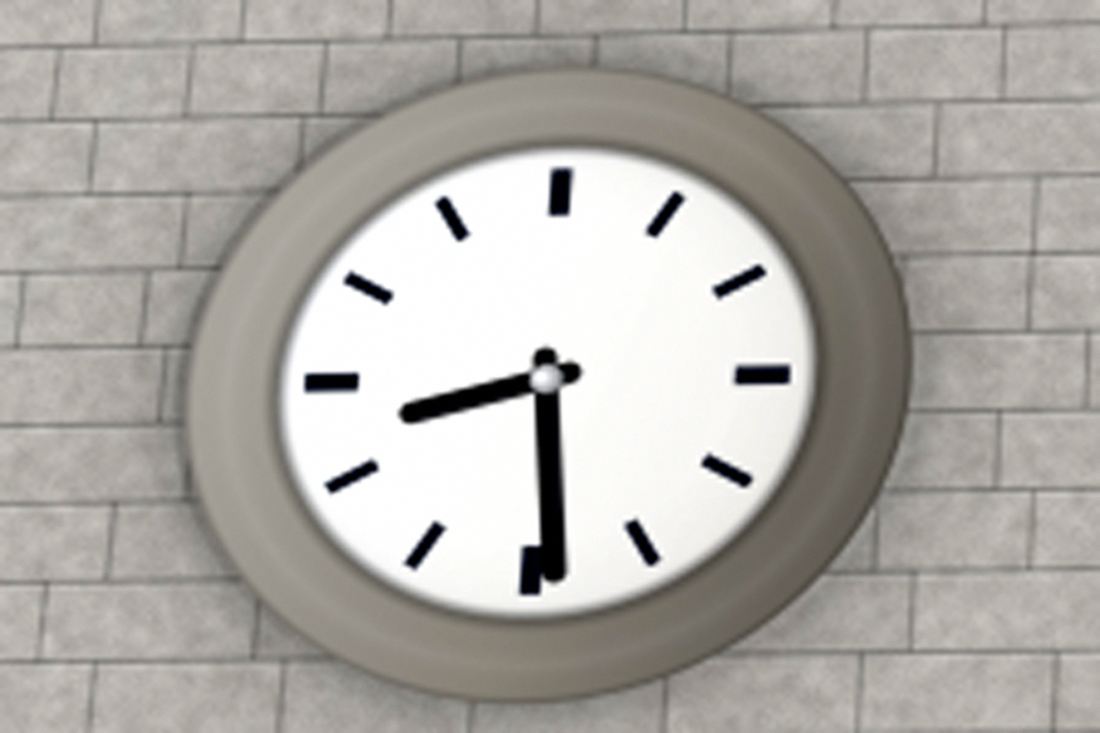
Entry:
8,29
